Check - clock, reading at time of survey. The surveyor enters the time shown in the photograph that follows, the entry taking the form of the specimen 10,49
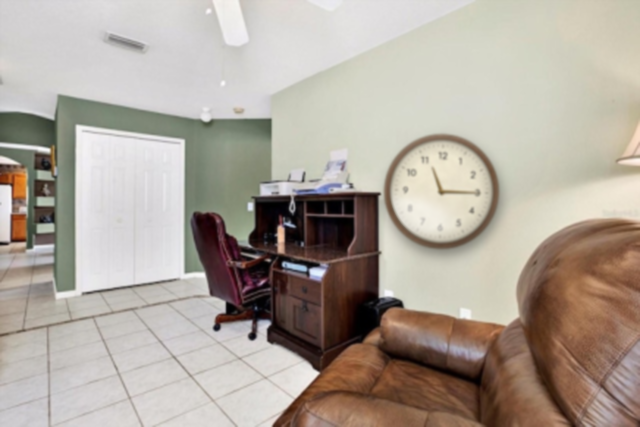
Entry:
11,15
